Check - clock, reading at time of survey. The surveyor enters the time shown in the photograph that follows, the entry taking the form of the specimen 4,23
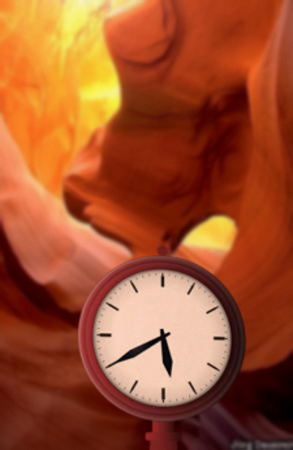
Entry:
5,40
